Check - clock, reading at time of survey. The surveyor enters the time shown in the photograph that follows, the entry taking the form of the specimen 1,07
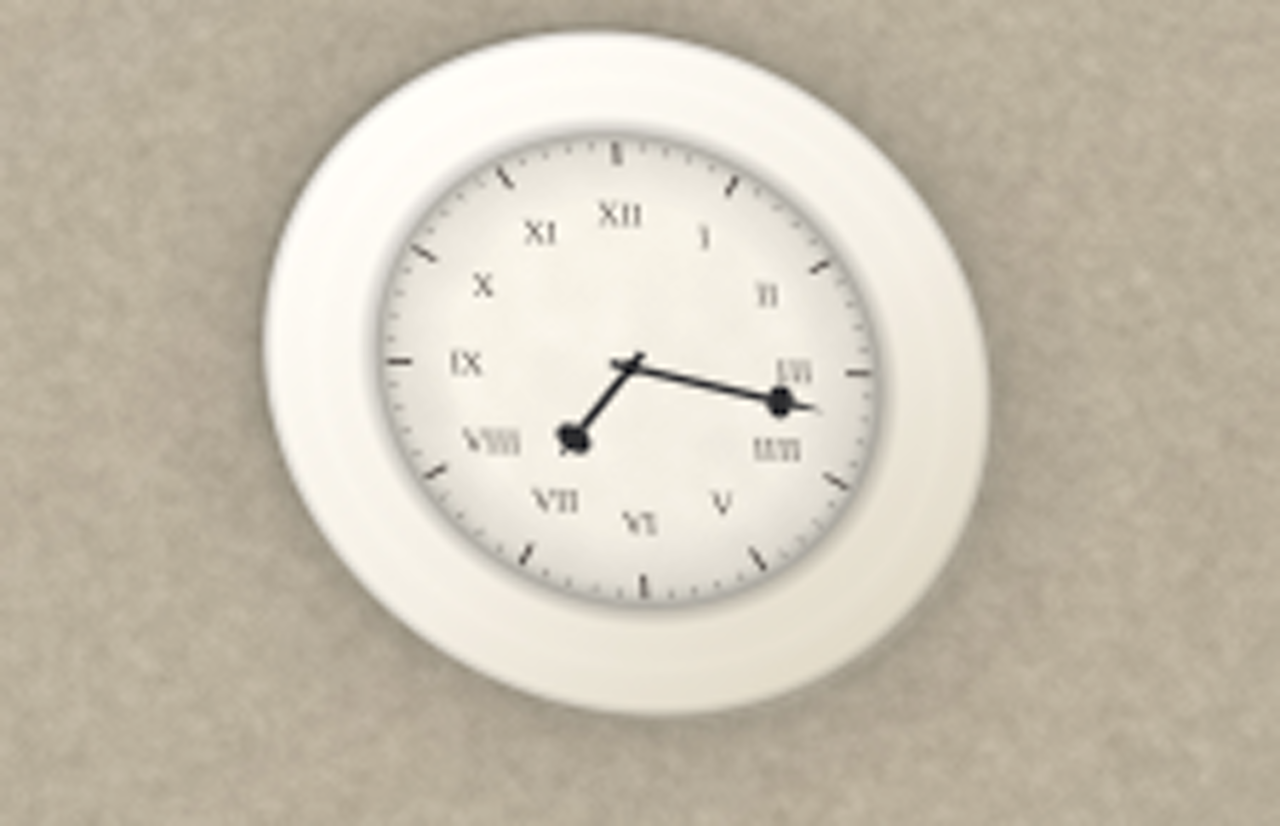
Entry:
7,17
